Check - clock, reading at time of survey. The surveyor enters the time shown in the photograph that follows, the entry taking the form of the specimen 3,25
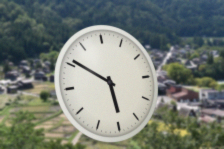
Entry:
5,51
